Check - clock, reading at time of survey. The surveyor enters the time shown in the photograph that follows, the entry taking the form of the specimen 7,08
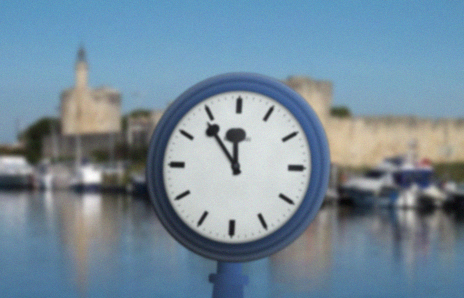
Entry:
11,54
